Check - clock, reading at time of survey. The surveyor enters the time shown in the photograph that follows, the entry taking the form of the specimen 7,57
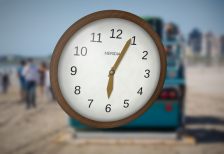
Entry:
6,04
